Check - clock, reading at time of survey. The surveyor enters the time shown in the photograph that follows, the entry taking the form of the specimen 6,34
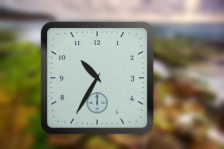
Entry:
10,35
